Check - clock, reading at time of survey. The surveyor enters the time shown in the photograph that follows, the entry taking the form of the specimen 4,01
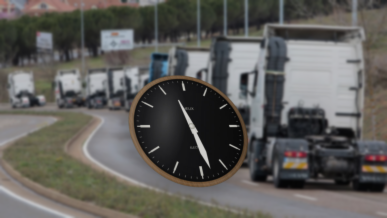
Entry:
11,28
